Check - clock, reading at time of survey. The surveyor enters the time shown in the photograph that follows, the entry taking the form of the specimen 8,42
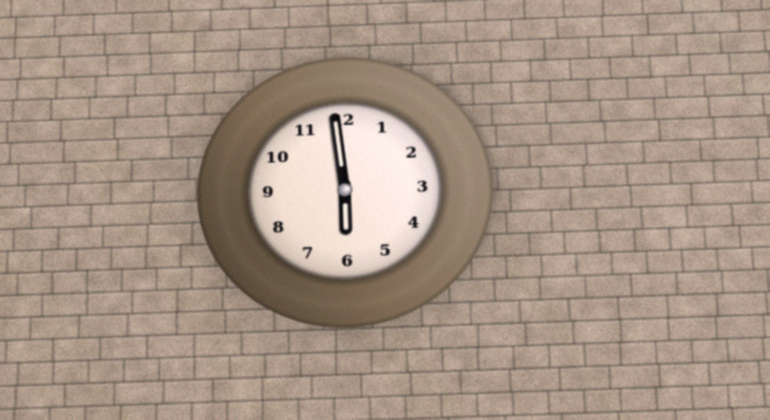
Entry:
5,59
